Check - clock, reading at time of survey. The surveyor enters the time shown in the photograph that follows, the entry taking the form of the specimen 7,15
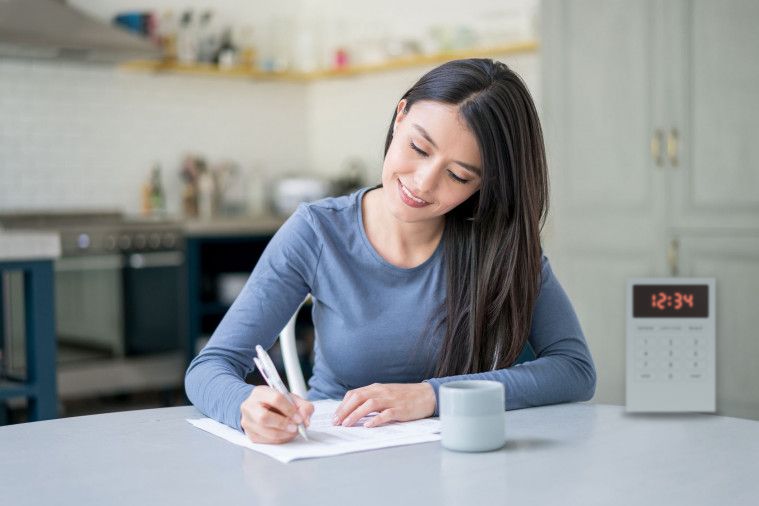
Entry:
12,34
